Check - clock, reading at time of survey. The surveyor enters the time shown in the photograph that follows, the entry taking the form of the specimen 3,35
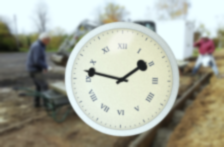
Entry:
1,47
